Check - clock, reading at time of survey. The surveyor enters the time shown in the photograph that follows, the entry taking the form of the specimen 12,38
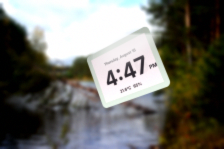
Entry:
4,47
